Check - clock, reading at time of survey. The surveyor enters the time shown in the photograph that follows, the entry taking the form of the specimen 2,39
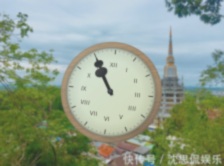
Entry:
10,55
